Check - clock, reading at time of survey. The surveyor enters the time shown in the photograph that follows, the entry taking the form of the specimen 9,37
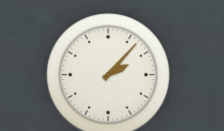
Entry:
2,07
